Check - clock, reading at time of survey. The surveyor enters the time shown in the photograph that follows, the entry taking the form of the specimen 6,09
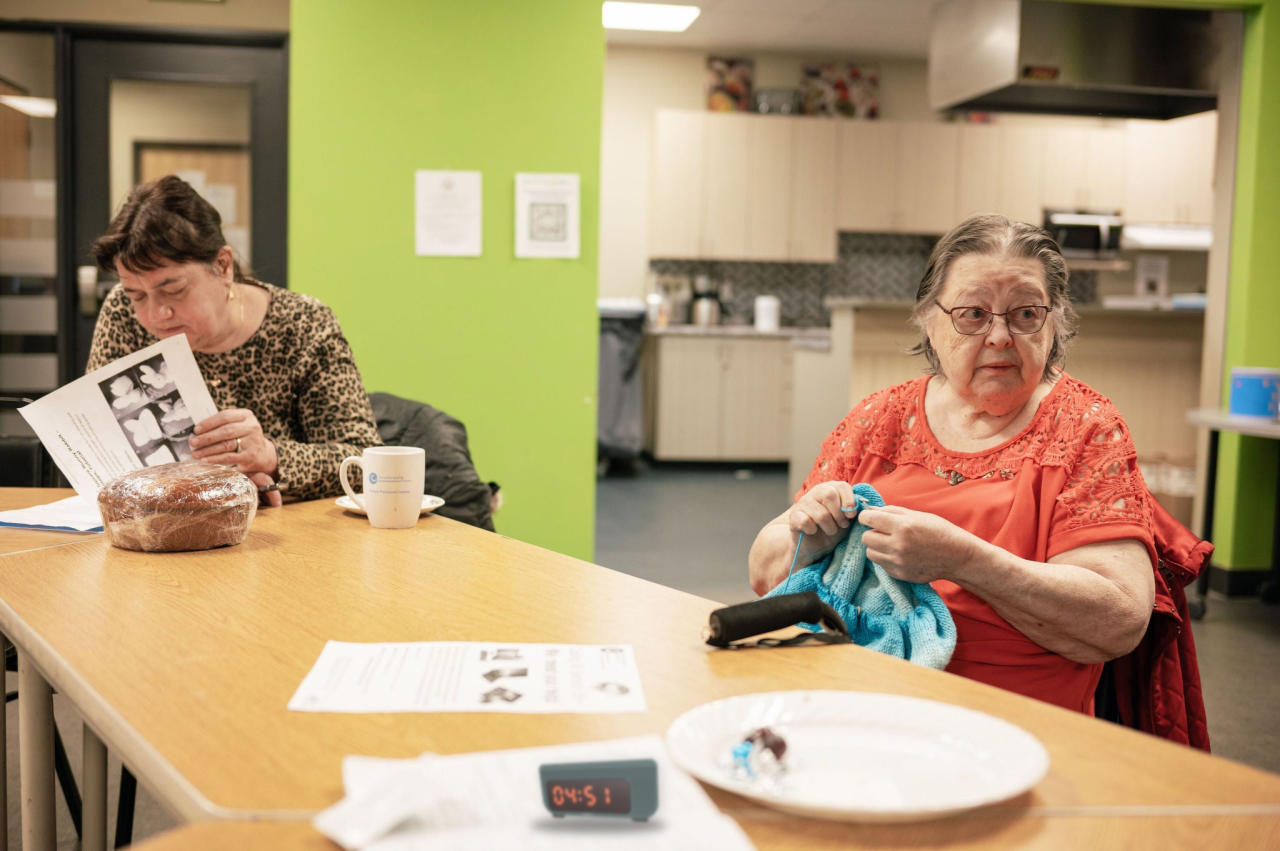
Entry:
4,51
